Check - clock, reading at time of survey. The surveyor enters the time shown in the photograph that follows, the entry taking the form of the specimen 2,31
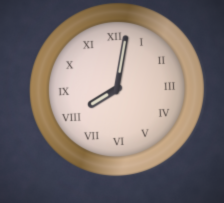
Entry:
8,02
